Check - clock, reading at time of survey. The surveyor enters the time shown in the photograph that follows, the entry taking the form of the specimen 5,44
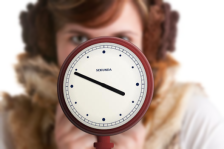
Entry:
3,49
